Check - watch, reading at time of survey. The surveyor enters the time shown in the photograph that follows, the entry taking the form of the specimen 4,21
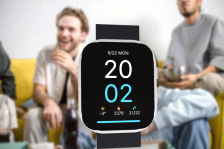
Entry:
20,02
